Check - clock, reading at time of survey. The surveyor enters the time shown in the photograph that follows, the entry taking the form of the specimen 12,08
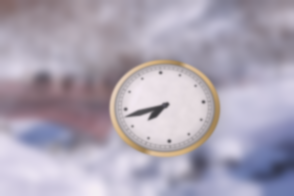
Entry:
7,43
